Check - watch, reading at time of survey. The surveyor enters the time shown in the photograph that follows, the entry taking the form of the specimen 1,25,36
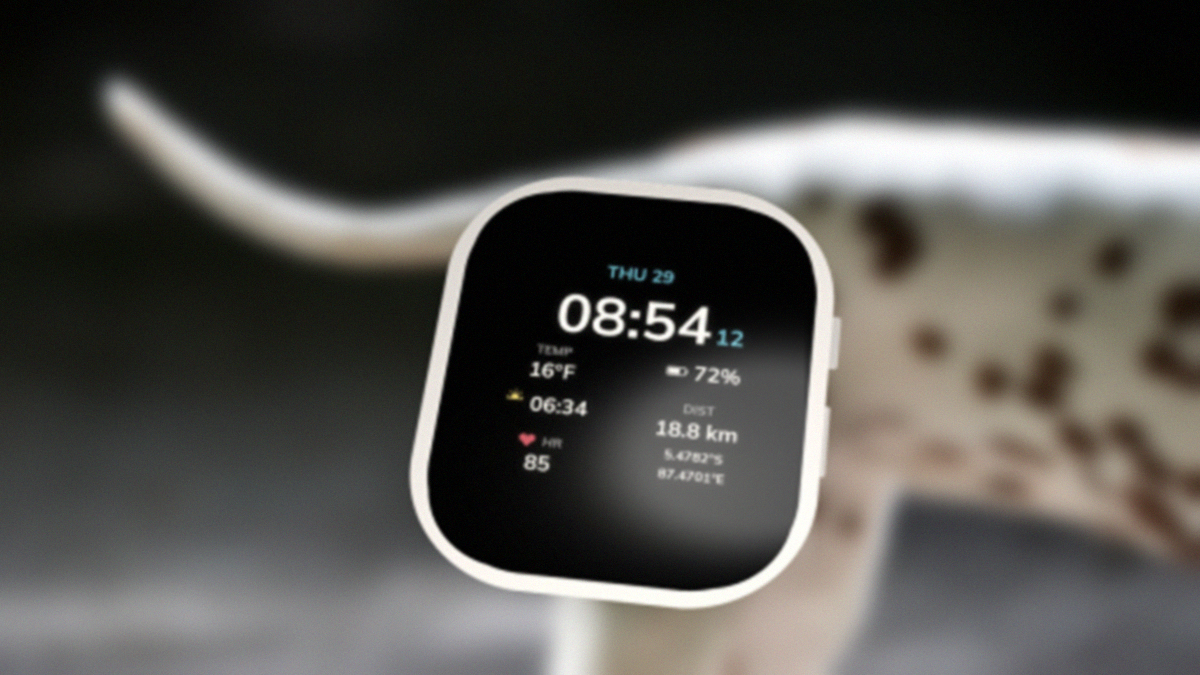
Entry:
8,54,12
